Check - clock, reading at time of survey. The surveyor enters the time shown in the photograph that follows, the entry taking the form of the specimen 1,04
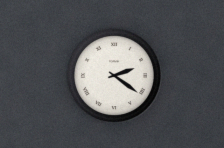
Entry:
2,21
